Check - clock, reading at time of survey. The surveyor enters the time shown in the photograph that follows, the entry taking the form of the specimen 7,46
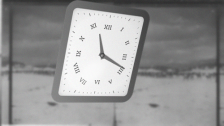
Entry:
11,19
